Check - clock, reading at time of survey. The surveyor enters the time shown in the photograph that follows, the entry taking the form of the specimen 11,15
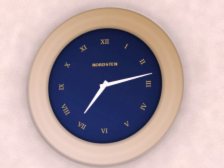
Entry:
7,13
